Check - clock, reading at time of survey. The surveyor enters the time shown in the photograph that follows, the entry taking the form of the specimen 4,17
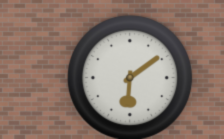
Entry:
6,09
